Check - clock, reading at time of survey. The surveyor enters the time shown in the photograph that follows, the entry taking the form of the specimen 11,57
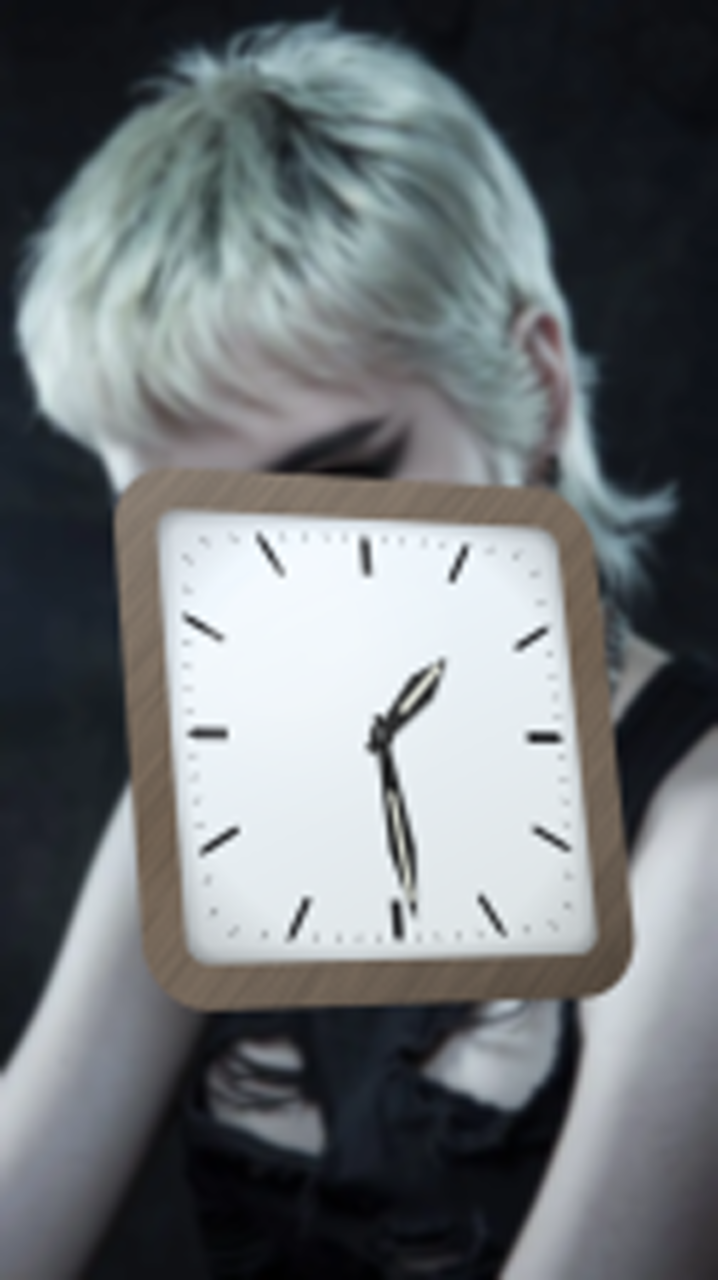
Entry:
1,29
